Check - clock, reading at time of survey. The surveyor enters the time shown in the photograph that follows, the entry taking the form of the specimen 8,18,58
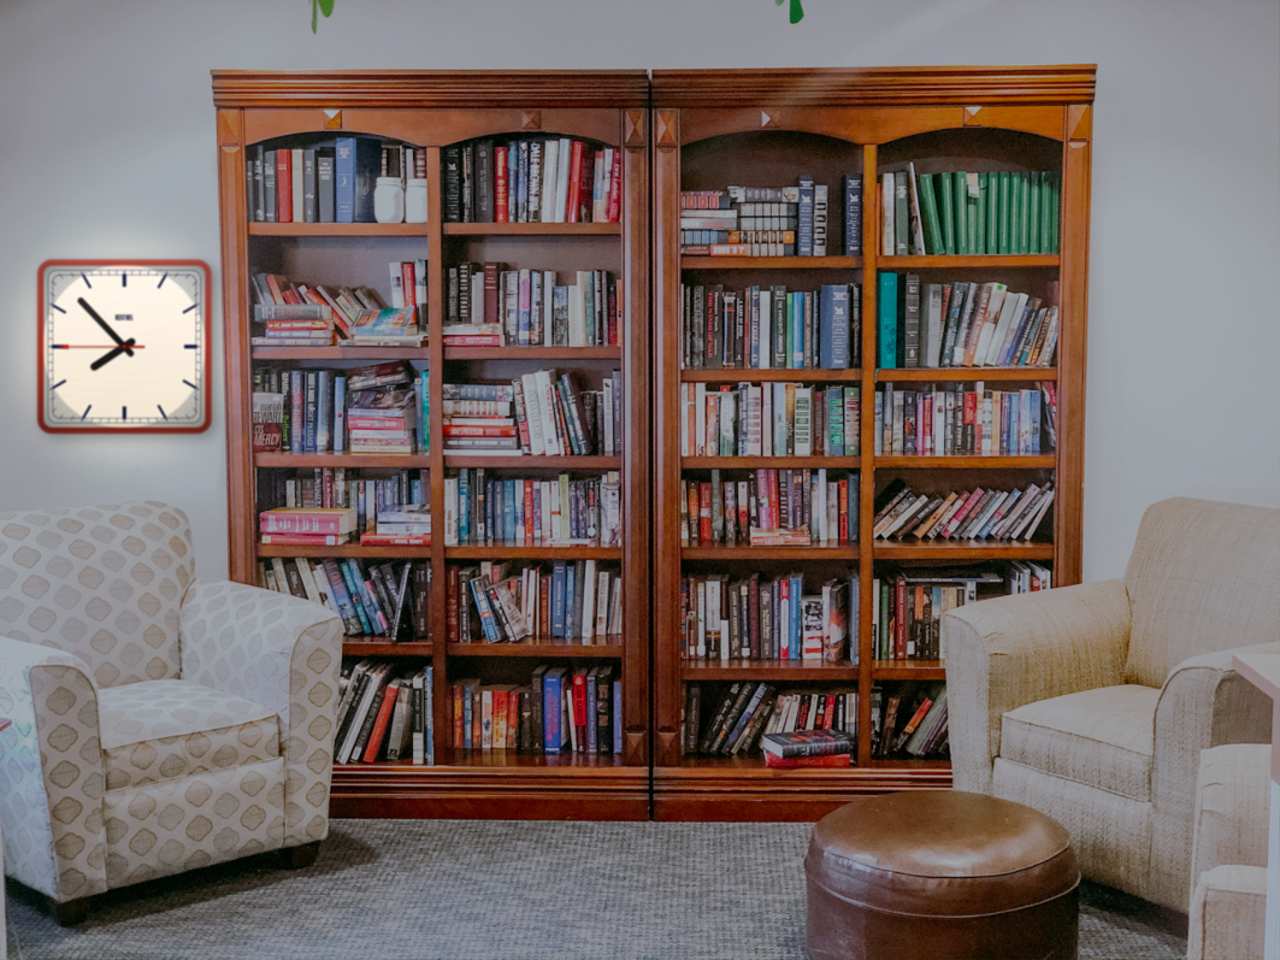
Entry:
7,52,45
